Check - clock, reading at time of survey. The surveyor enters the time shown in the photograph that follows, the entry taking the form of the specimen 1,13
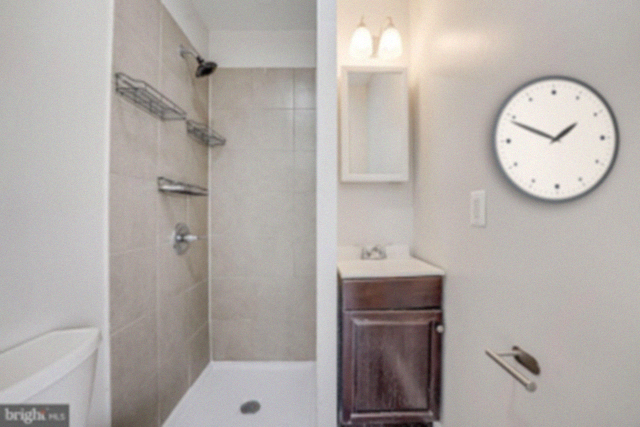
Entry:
1,49
